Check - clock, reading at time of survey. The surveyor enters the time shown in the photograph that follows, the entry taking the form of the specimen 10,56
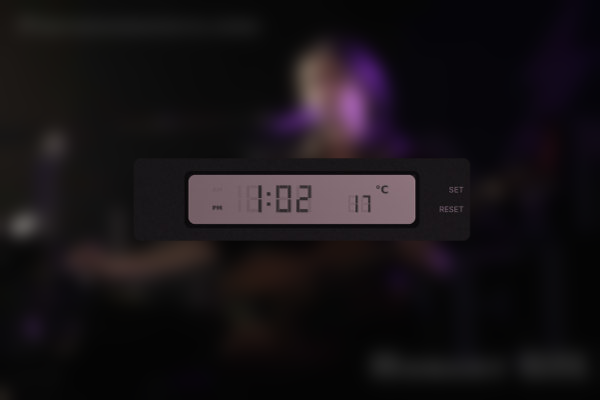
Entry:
1,02
